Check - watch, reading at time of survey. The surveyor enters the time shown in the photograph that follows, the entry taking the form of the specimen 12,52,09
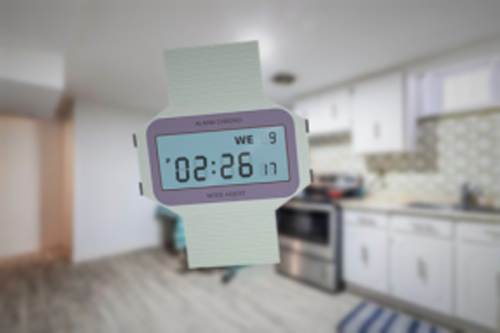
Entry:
2,26,17
